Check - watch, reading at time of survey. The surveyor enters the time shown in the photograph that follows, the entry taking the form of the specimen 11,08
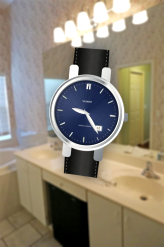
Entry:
9,24
